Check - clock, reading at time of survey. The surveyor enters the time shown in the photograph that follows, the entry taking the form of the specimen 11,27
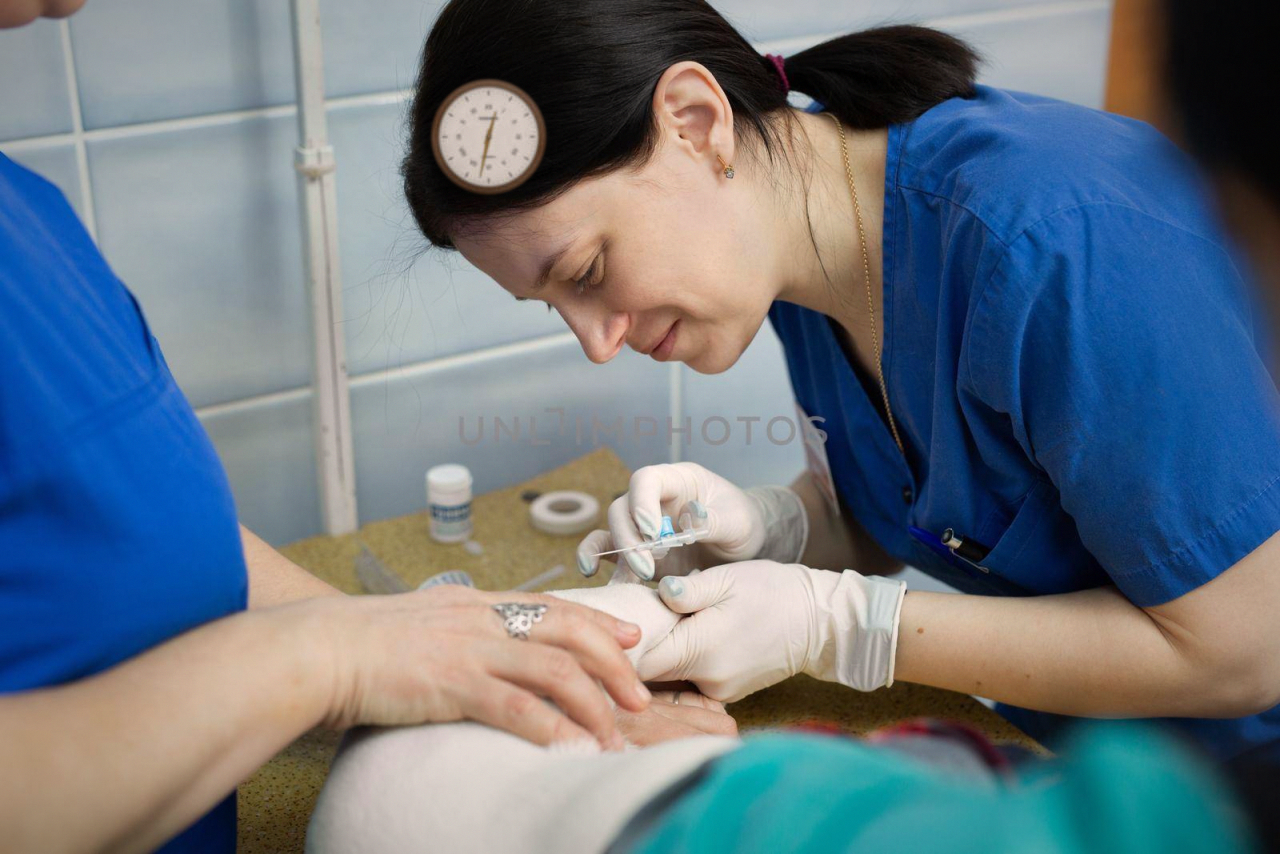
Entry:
12,32
